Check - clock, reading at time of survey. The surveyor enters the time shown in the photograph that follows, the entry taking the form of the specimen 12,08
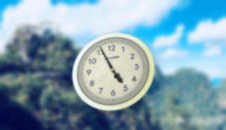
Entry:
4,56
